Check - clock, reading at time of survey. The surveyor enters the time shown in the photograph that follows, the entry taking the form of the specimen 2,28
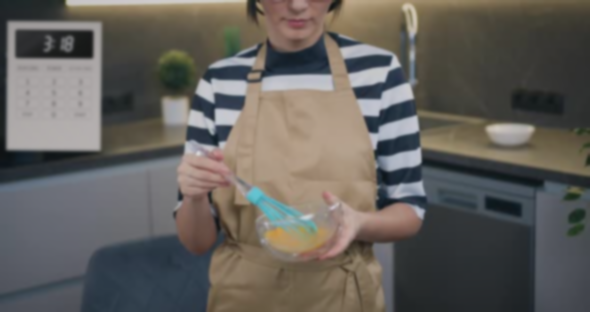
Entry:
3,18
